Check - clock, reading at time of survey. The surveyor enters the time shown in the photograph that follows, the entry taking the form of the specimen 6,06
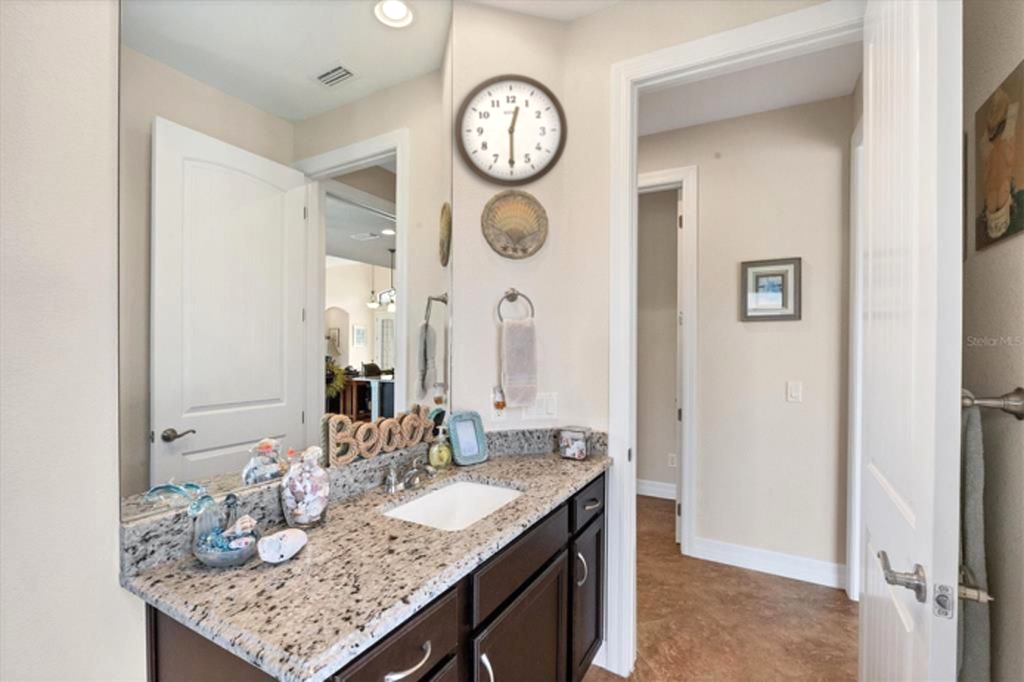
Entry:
12,30
